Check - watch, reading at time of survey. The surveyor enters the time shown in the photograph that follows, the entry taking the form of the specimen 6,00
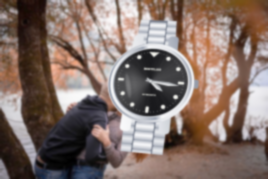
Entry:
4,16
